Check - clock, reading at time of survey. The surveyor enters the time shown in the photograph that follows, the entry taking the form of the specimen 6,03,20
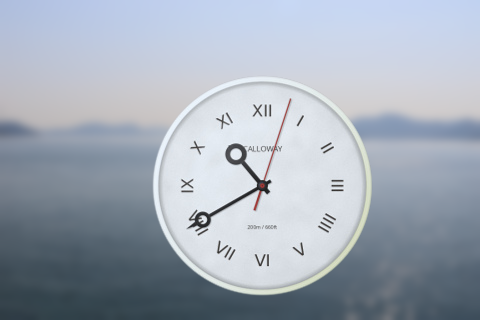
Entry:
10,40,03
